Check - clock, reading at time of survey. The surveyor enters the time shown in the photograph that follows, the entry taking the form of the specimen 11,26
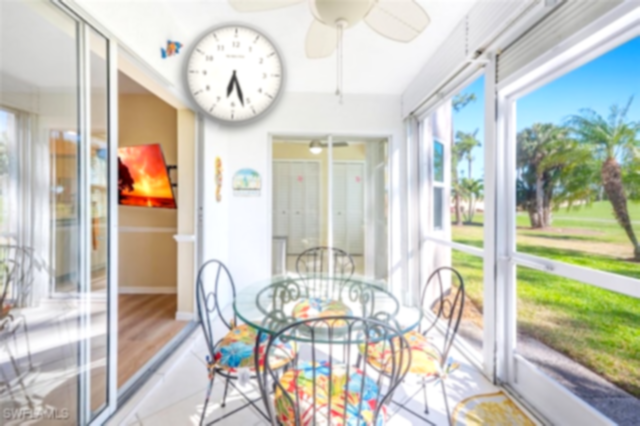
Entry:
6,27
